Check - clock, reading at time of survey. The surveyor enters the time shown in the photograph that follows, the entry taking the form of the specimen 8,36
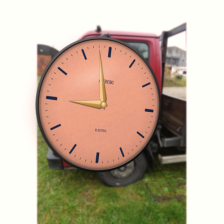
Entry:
8,58
